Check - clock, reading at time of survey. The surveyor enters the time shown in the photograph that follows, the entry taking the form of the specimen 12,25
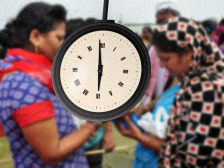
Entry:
5,59
